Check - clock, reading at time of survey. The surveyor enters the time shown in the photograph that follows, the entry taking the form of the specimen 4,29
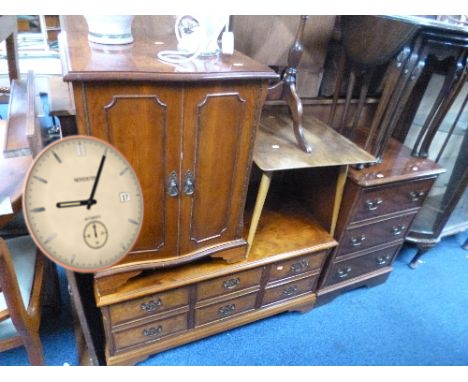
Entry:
9,05
